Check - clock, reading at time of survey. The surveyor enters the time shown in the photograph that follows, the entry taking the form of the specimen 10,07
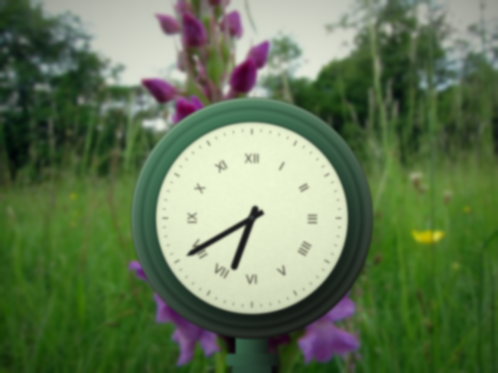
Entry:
6,40
